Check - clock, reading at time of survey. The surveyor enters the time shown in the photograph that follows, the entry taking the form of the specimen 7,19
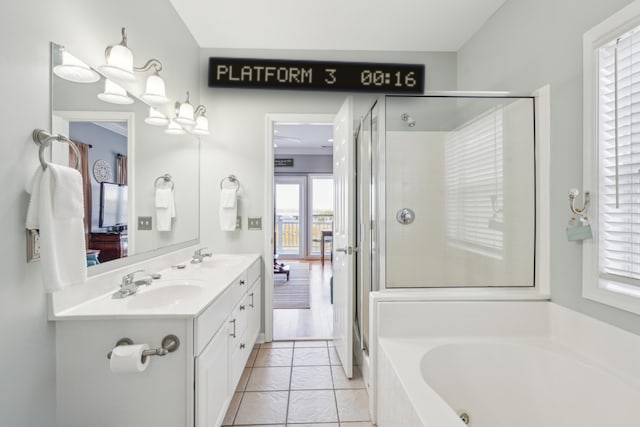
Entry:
0,16
